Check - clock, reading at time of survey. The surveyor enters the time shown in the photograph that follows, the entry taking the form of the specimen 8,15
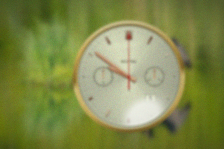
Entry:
9,51
